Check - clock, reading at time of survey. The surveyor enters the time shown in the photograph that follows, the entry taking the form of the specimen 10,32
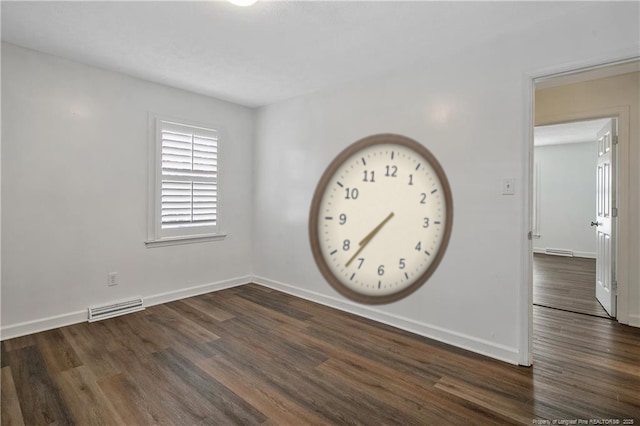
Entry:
7,37
